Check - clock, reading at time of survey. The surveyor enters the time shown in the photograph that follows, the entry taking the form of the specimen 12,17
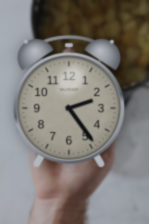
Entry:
2,24
